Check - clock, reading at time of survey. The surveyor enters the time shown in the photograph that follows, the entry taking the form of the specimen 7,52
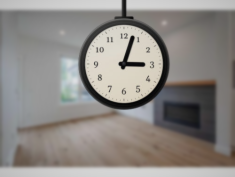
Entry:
3,03
